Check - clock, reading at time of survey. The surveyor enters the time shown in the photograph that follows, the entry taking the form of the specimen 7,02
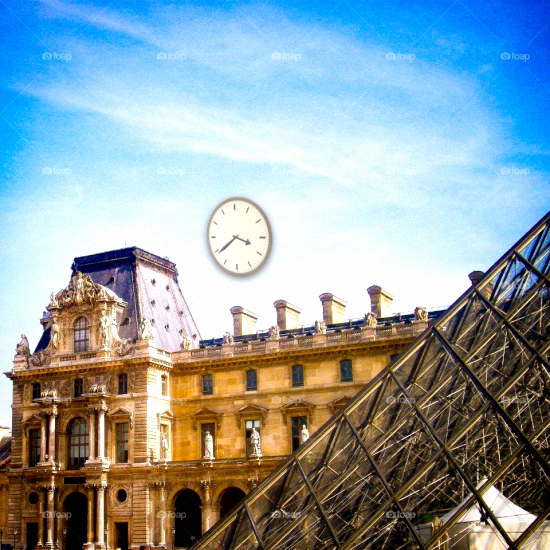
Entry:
3,39
